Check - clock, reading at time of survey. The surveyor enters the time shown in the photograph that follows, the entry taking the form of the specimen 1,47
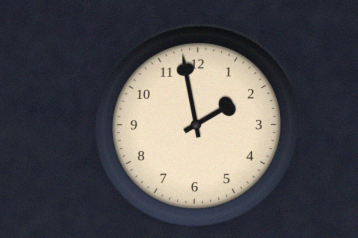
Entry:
1,58
